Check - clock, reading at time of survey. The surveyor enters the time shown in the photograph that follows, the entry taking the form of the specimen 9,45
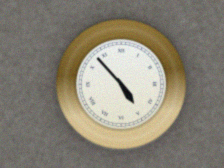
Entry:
4,53
